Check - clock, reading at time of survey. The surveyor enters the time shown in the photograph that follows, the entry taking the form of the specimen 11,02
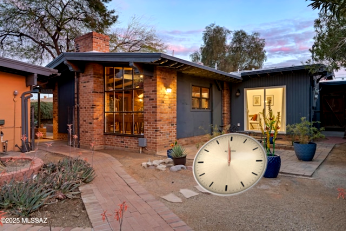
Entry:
11,59
